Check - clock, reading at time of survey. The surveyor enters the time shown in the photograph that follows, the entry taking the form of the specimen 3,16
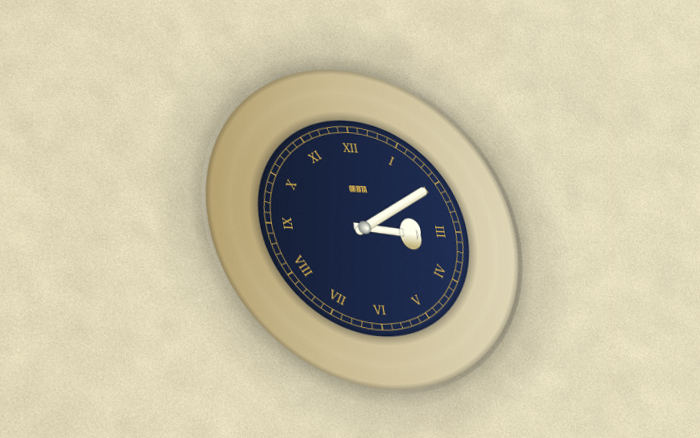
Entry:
3,10
